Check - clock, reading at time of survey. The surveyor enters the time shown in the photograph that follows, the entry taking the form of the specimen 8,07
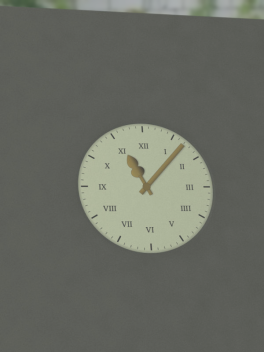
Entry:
11,07
